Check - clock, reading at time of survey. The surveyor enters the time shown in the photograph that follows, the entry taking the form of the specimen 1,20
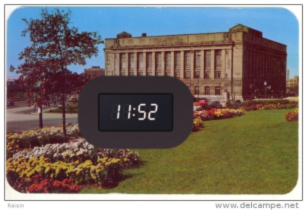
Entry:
11,52
